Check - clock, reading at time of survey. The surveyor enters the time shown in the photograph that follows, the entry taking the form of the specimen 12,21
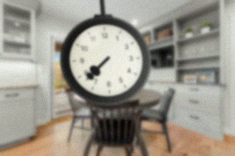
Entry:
7,38
